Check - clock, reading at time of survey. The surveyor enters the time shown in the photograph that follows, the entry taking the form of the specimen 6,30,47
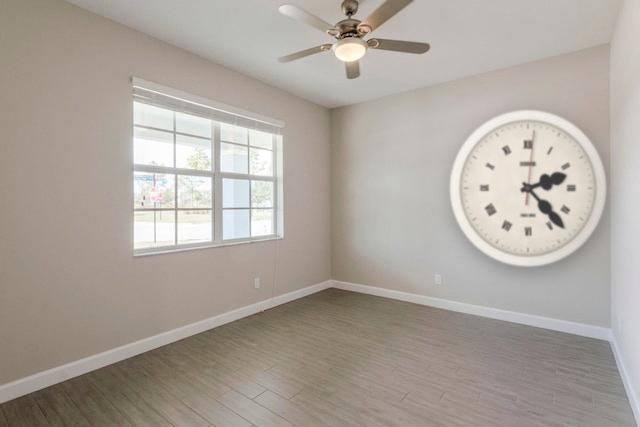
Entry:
2,23,01
